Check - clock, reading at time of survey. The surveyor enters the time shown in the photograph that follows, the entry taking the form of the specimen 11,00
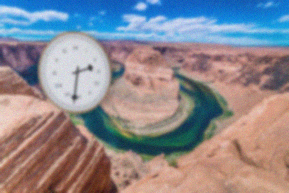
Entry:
2,32
